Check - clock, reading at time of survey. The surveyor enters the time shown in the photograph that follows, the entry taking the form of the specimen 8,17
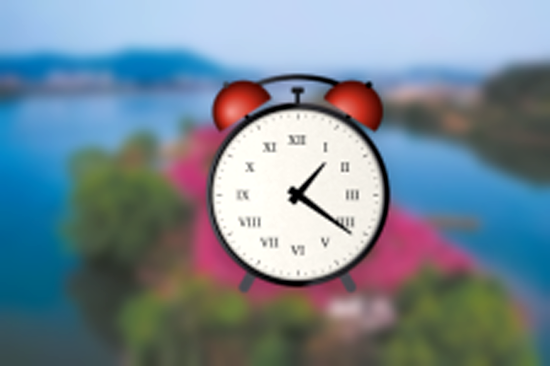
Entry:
1,21
